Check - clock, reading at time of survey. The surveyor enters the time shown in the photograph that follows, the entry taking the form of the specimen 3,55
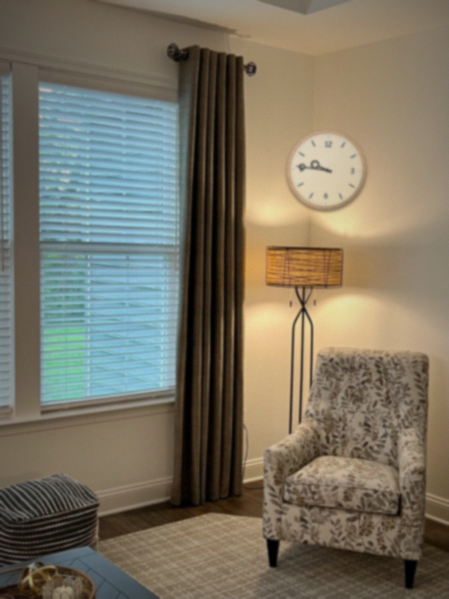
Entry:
9,46
